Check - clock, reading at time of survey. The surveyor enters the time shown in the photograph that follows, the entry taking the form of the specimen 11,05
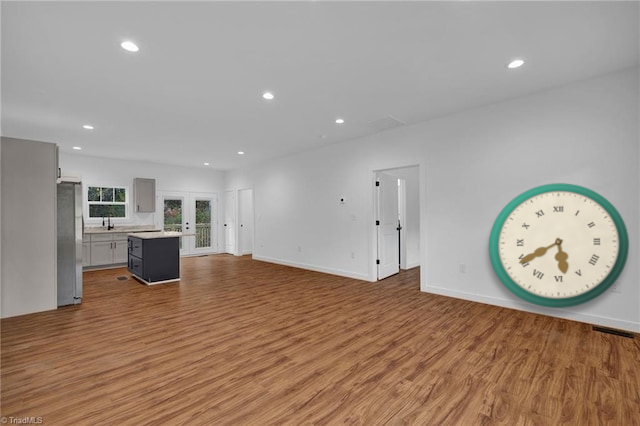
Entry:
5,40
